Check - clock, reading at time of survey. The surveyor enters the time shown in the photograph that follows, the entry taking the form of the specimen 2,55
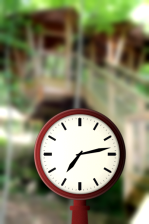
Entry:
7,13
